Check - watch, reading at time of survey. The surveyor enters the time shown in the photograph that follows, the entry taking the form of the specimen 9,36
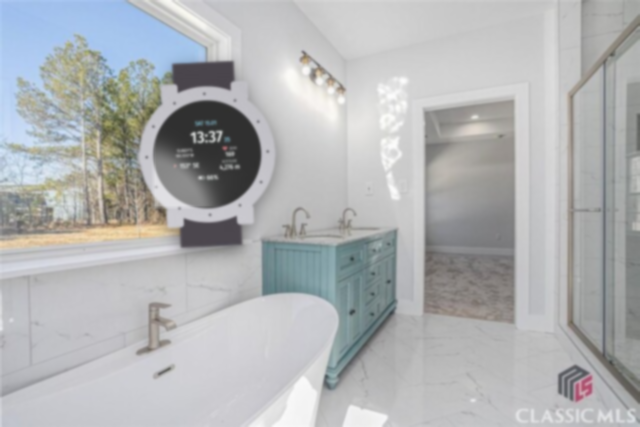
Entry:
13,37
